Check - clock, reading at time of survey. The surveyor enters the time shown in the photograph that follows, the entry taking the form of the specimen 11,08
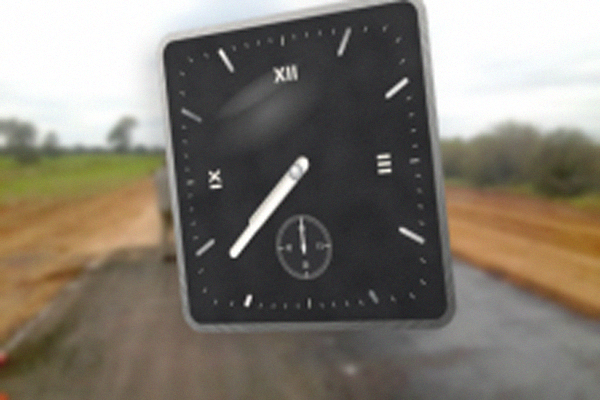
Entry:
7,38
